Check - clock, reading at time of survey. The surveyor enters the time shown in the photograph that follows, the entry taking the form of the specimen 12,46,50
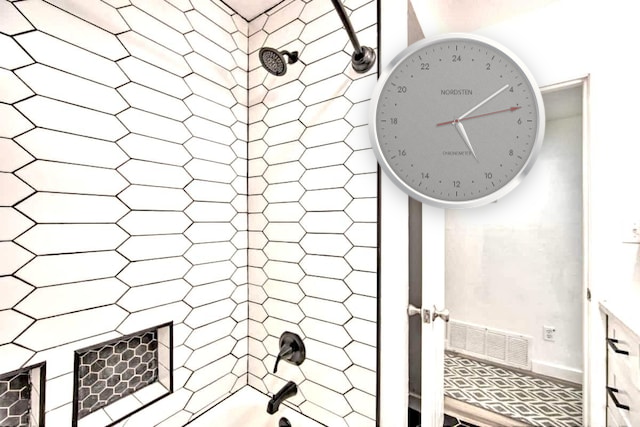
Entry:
10,09,13
